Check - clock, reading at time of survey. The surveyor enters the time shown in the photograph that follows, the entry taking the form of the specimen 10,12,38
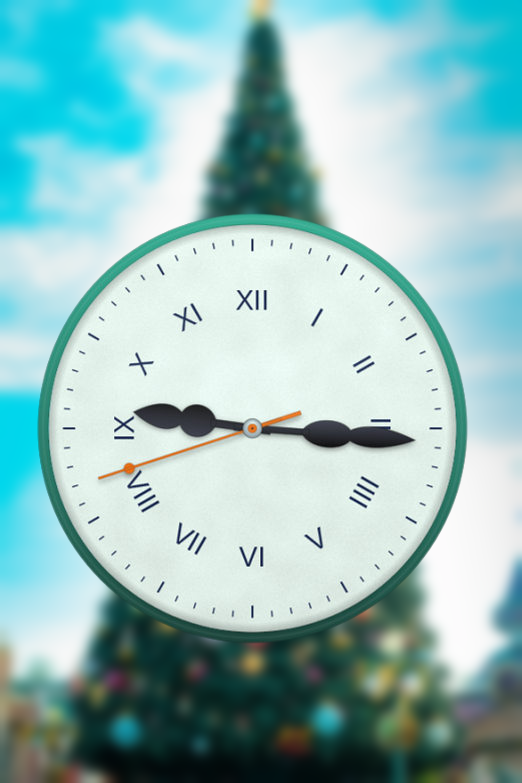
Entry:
9,15,42
